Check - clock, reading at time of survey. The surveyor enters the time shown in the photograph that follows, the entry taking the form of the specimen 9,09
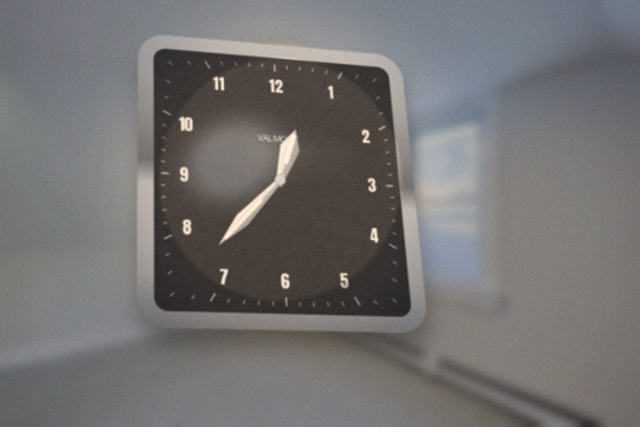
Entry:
12,37
